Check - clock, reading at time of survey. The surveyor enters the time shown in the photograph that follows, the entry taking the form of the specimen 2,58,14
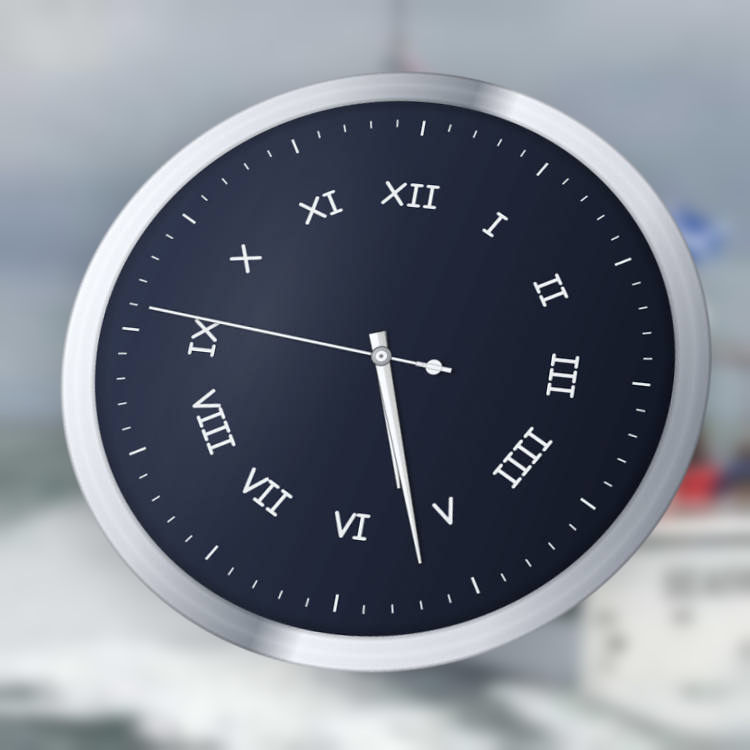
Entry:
5,26,46
